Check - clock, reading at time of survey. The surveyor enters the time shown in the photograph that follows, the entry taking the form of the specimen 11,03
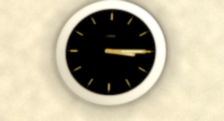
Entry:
3,15
